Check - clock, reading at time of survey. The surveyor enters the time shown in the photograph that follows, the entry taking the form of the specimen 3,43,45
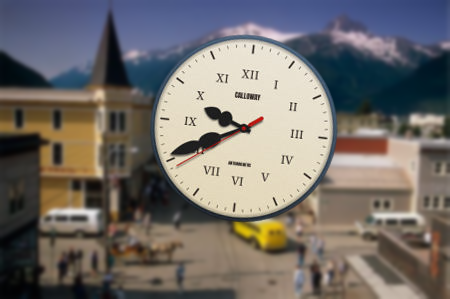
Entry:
9,40,39
